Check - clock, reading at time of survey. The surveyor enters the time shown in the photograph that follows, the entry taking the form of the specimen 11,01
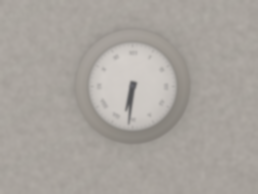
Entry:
6,31
